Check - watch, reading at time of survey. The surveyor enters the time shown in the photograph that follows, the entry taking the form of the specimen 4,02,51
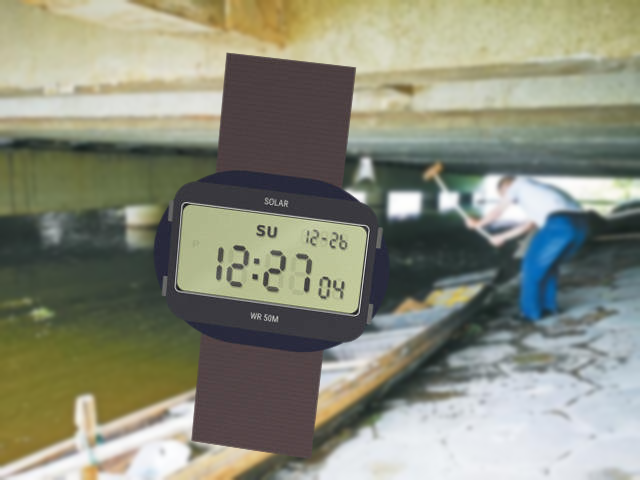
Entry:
12,27,04
